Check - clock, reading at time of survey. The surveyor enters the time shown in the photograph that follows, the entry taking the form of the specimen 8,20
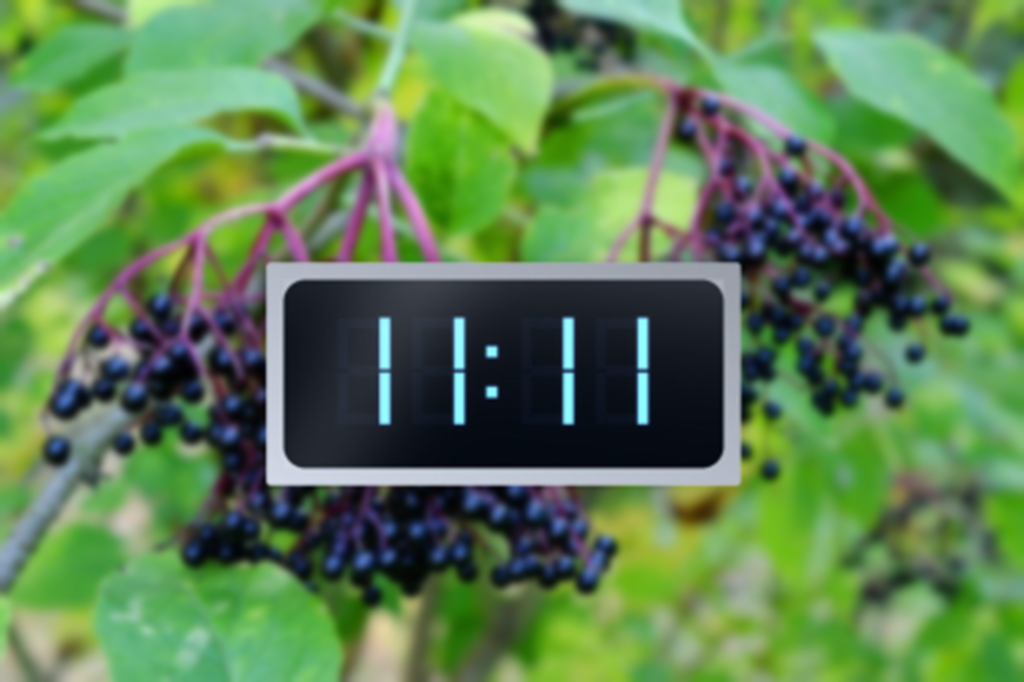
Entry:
11,11
